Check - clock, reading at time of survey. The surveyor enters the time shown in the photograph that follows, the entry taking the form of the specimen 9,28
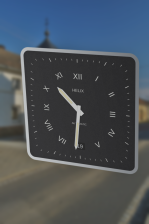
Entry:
10,31
